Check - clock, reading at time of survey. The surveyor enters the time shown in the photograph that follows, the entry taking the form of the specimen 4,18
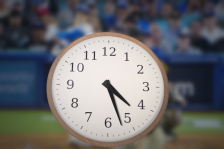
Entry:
4,27
